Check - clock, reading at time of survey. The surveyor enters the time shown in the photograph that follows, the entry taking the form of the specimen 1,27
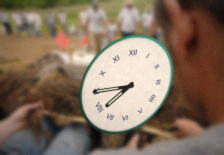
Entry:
7,45
